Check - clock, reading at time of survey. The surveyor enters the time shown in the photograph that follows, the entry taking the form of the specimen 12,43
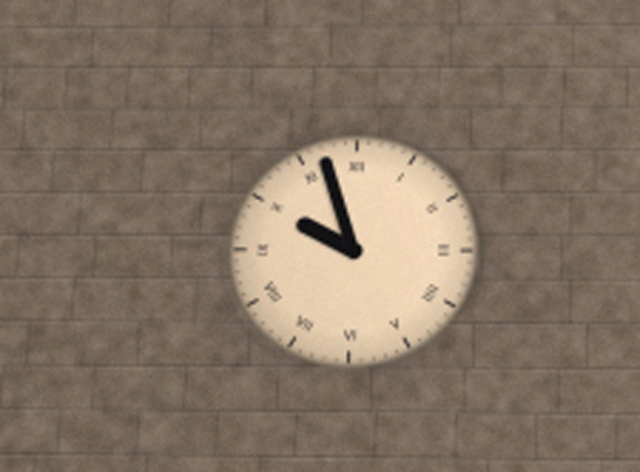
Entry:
9,57
